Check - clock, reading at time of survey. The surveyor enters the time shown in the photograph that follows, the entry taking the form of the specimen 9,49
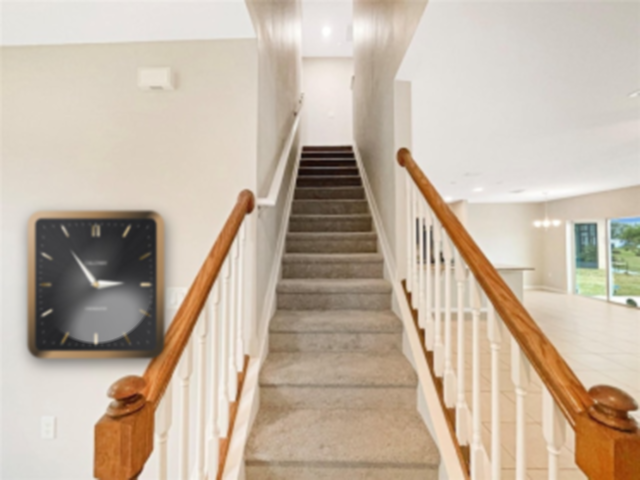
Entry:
2,54
